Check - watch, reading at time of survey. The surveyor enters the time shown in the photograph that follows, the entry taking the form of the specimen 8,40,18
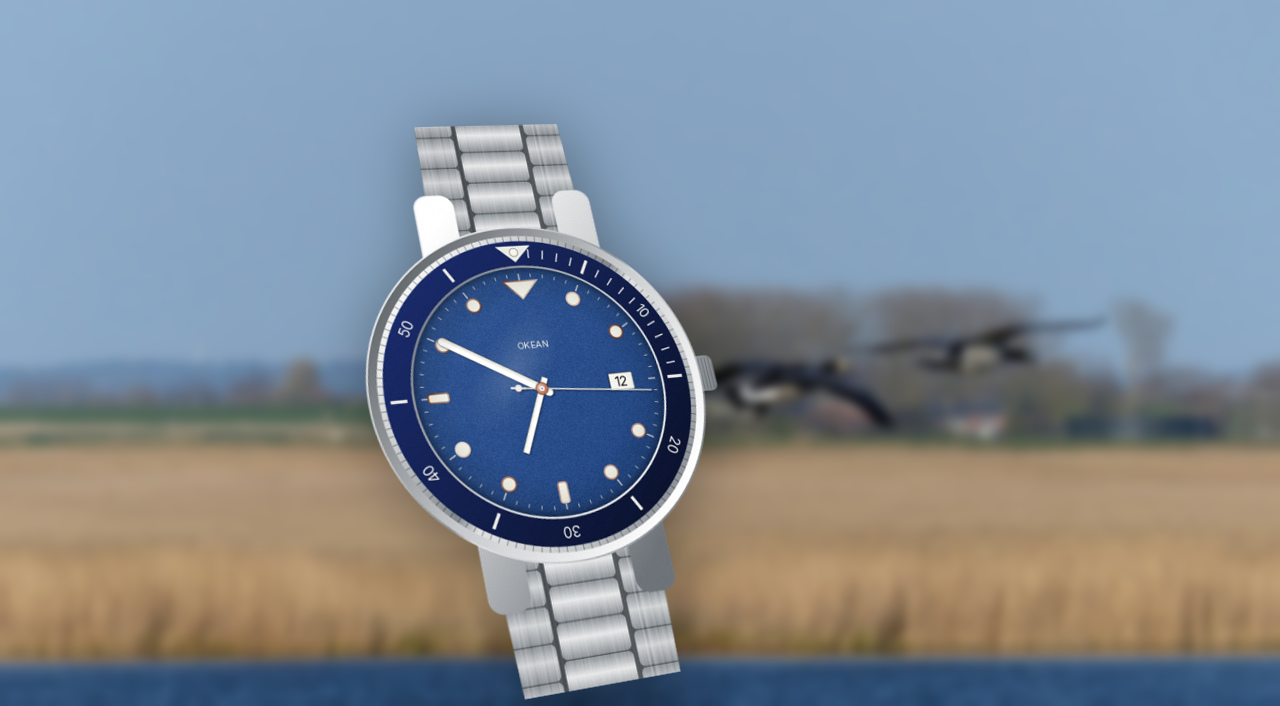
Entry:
6,50,16
